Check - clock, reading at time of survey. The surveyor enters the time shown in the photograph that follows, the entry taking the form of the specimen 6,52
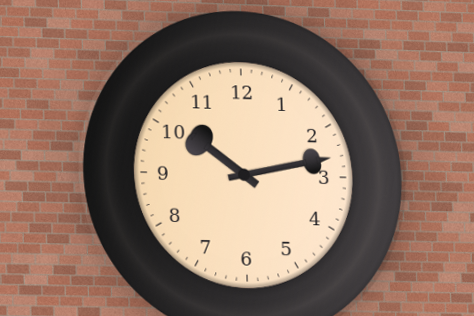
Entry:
10,13
